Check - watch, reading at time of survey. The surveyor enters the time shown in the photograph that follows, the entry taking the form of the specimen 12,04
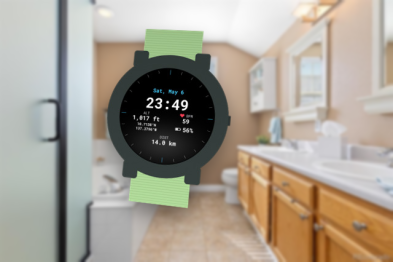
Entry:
23,49
